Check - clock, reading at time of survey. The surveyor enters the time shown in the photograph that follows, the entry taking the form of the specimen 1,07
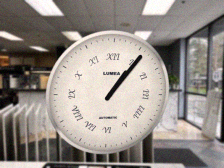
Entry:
1,06
